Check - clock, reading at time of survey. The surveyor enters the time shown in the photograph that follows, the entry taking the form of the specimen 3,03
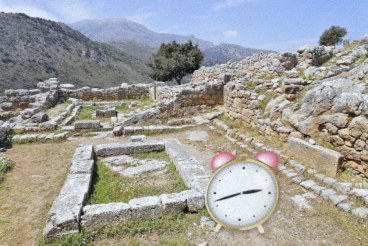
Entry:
2,42
